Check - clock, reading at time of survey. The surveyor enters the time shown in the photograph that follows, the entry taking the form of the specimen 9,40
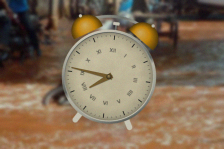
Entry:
7,46
